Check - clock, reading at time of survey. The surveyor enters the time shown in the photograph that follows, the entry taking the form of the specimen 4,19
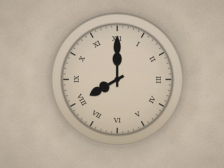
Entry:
8,00
